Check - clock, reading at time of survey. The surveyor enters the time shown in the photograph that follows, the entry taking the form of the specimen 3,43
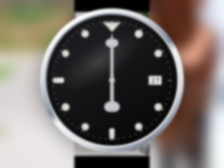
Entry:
6,00
